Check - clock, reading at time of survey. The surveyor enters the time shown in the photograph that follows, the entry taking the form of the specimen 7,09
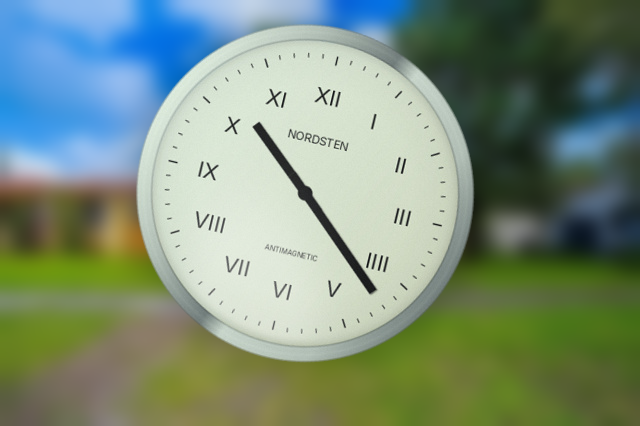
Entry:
10,22
